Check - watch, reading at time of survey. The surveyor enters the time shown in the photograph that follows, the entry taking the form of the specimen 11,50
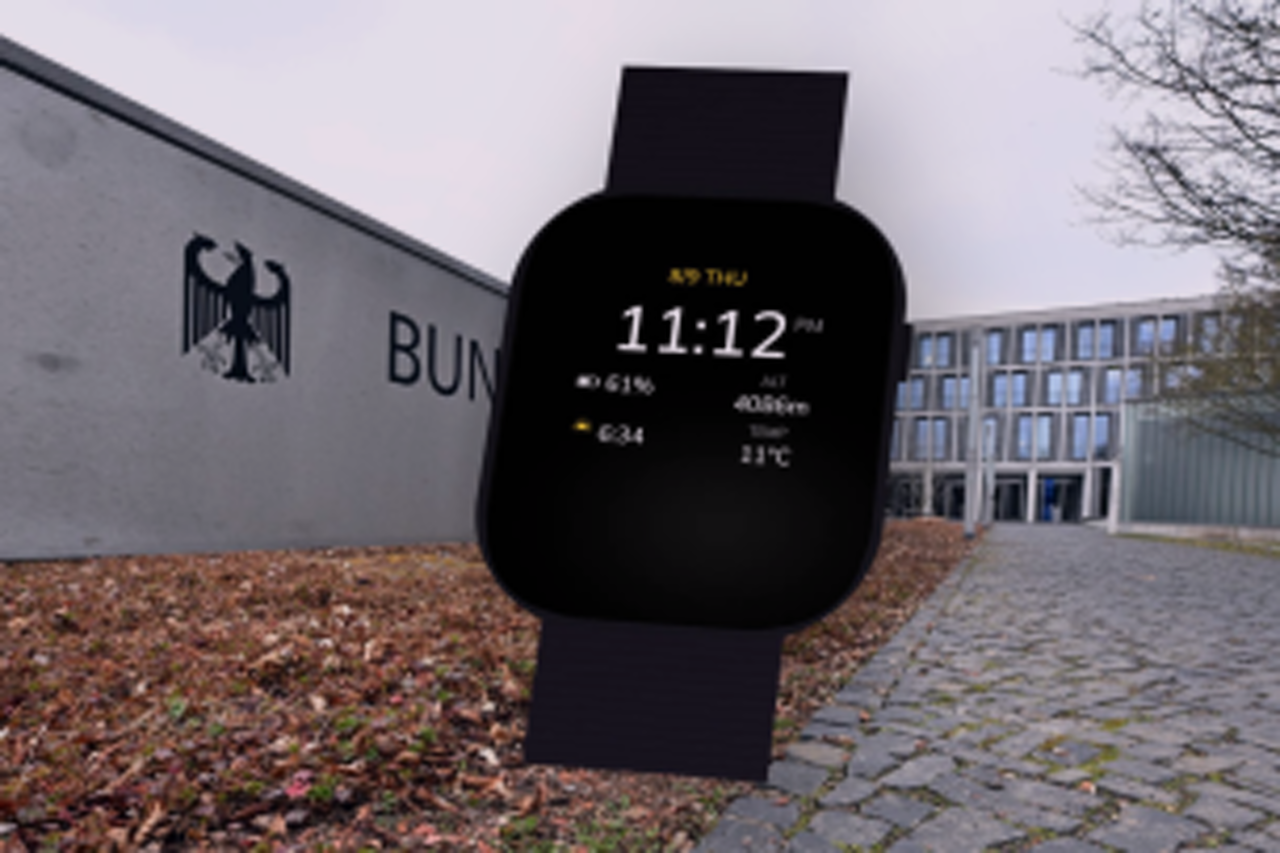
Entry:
11,12
